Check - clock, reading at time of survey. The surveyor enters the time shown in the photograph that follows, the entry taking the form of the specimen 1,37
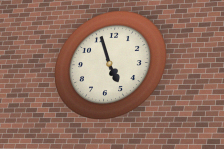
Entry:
4,56
